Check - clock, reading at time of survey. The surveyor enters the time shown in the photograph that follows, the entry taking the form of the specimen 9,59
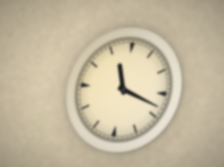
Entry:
11,18
